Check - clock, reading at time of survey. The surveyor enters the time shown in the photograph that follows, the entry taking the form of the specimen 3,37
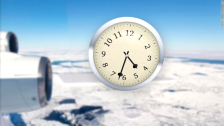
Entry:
4,32
